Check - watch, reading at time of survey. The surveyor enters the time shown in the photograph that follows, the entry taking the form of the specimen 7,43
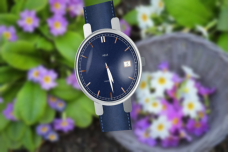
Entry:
5,29
